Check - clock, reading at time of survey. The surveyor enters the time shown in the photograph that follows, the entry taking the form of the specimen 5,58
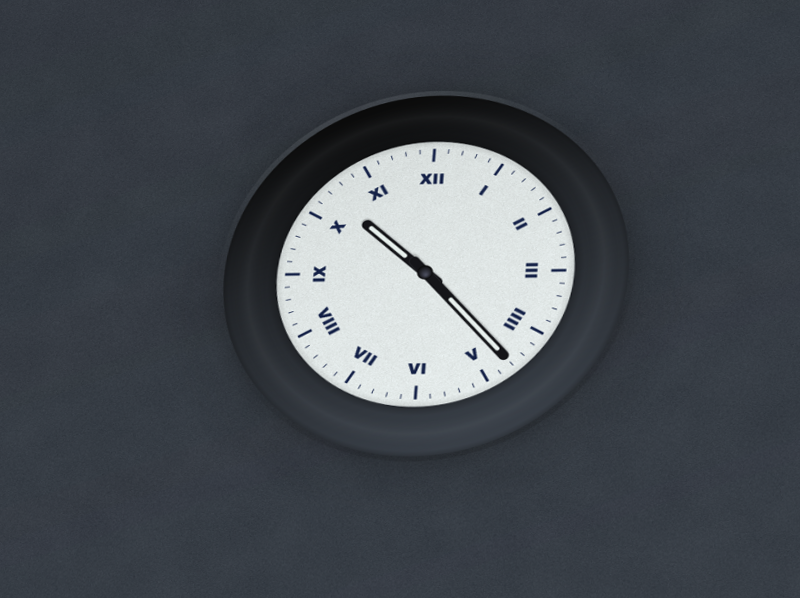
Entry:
10,23
